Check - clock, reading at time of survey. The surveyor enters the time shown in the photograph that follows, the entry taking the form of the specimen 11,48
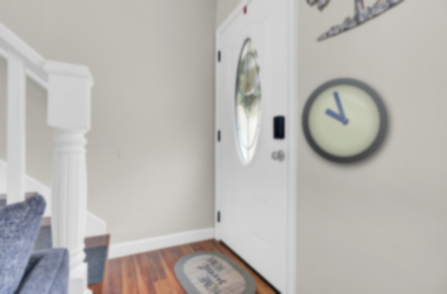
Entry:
9,57
